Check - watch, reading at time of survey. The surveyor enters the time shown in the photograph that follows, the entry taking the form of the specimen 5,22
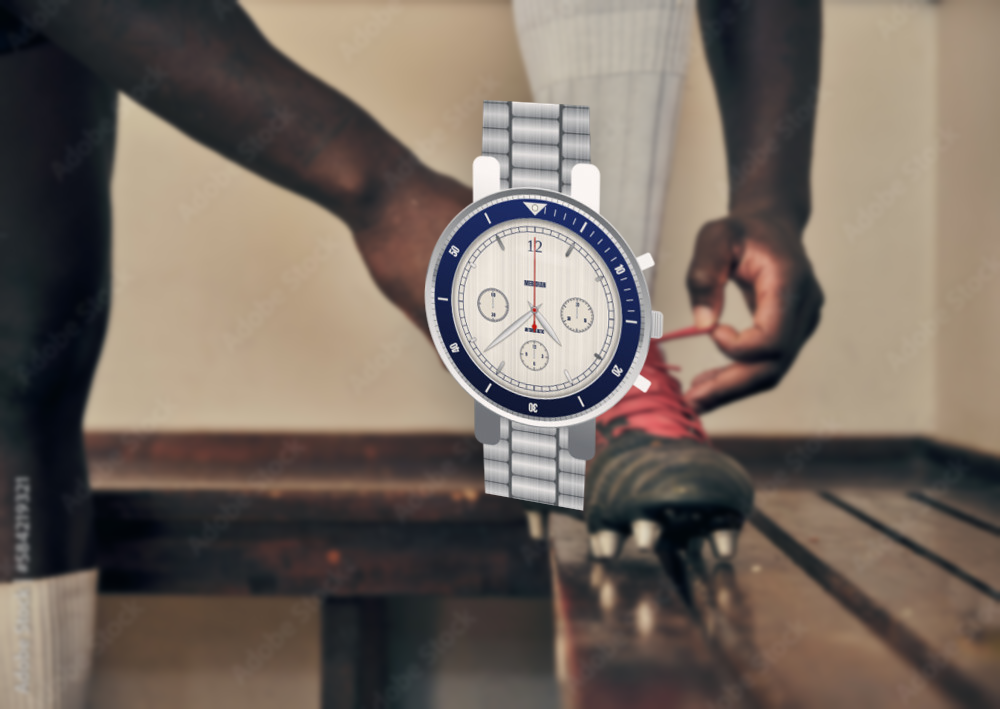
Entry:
4,38
